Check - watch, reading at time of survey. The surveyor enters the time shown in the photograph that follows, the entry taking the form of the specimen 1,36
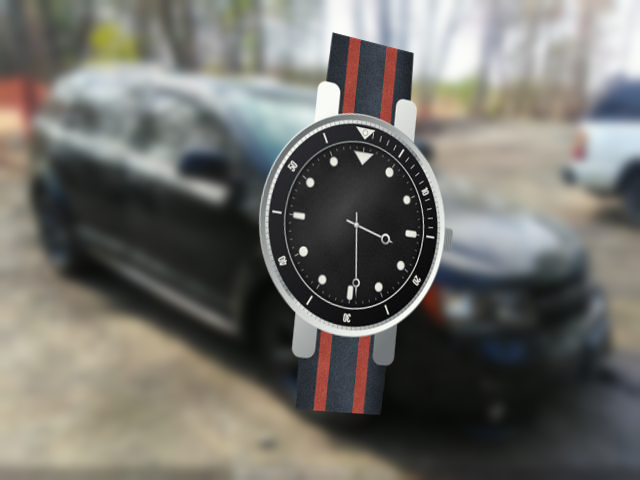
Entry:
3,29
